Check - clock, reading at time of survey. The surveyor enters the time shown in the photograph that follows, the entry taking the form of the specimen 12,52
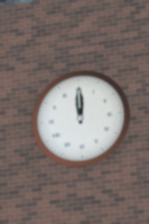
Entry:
12,00
